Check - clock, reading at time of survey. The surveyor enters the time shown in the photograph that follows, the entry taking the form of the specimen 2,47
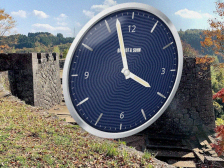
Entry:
3,57
